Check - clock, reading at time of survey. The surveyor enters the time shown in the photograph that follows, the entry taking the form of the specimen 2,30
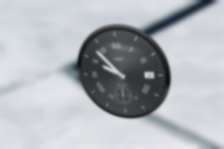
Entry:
9,53
